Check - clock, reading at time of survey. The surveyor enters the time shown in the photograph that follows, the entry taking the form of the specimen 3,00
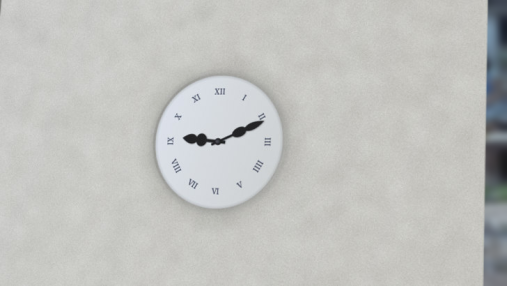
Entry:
9,11
